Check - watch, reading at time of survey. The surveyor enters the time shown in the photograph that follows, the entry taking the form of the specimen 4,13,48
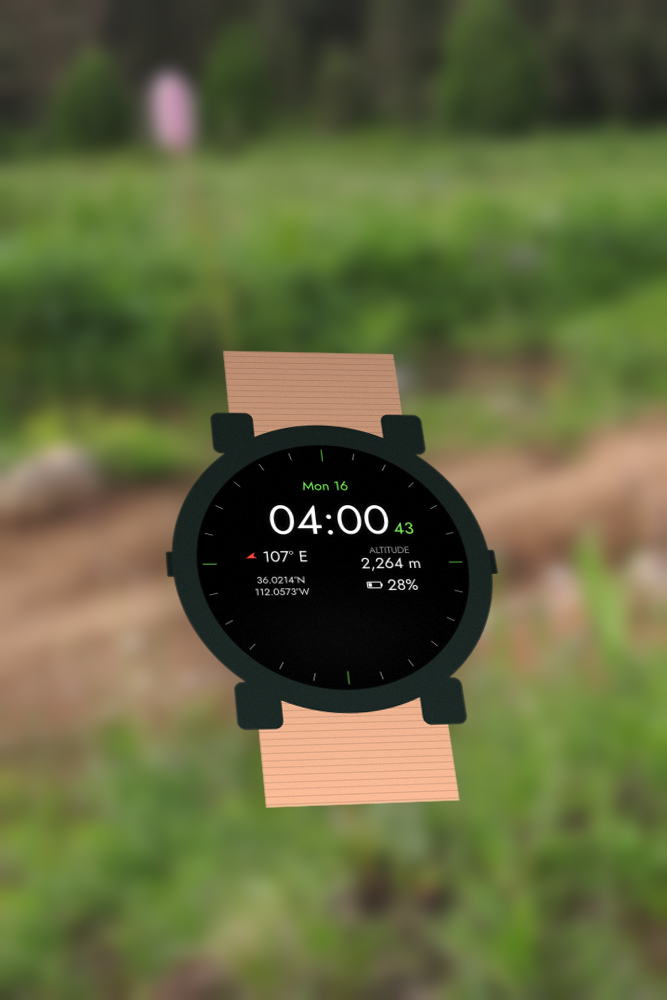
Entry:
4,00,43
